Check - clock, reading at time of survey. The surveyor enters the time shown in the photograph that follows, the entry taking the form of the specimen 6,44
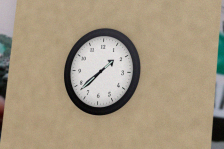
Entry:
1,38
